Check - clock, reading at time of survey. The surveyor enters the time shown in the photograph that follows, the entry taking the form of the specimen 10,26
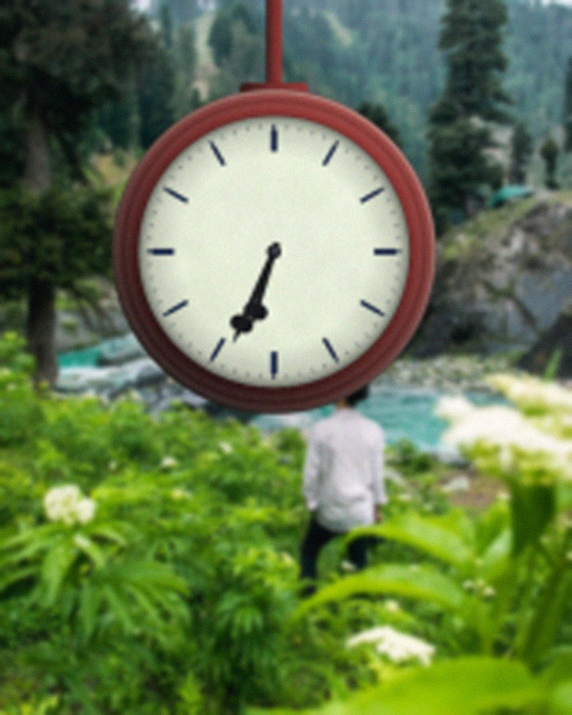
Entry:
6,34
